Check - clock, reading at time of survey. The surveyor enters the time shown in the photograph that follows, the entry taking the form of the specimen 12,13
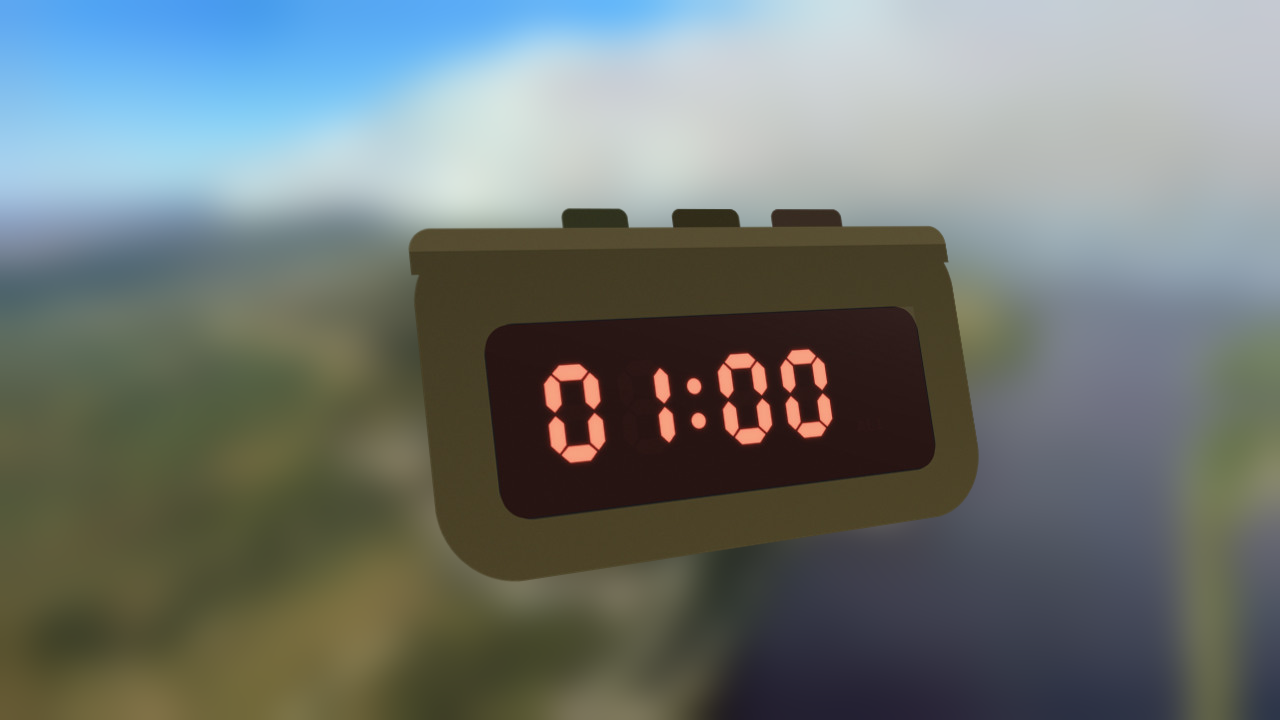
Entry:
1,00
